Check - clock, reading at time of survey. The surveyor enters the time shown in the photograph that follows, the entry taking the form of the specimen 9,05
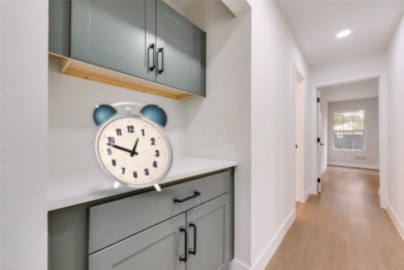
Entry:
12,48
